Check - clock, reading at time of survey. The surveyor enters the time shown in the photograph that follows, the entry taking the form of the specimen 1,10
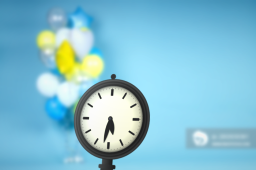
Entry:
5,32
